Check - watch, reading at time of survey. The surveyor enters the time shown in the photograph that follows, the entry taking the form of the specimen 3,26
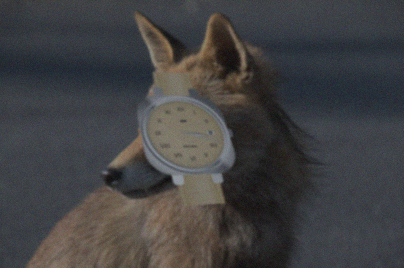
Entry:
3,18
